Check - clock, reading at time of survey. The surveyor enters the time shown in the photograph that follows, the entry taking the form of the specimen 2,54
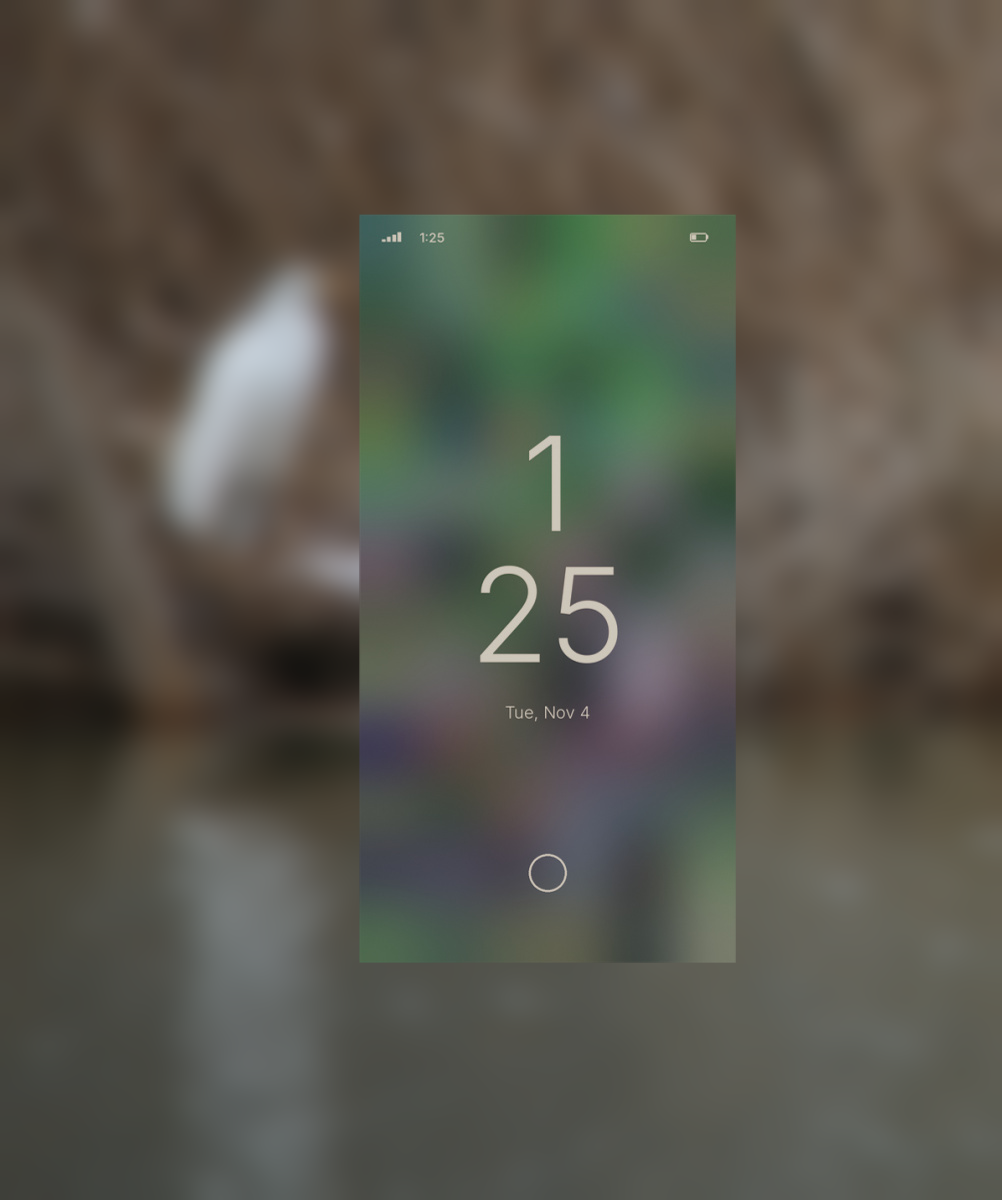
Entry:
1,25
